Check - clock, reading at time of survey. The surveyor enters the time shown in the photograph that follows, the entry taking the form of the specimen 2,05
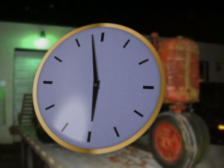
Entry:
5,58
